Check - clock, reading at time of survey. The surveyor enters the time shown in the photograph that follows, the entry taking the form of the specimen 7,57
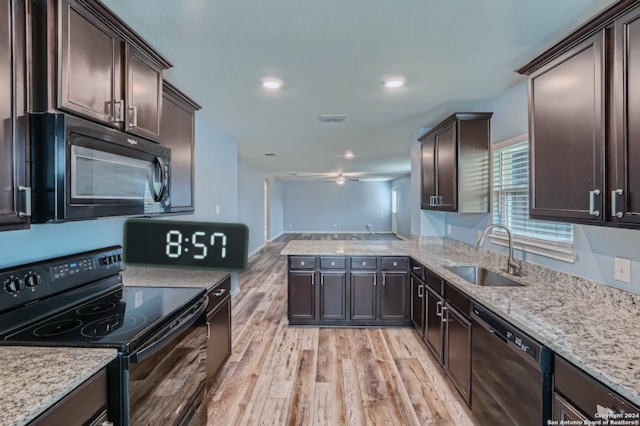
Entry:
8,57
